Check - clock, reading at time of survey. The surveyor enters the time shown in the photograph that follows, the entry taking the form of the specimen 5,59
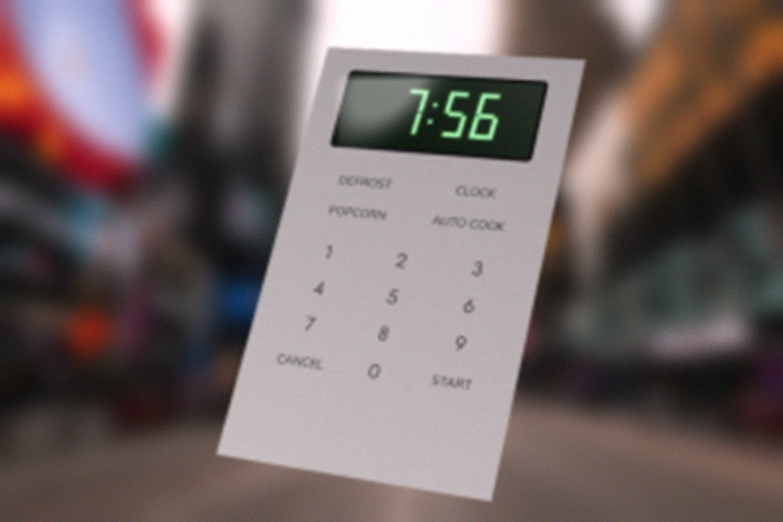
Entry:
7,56
